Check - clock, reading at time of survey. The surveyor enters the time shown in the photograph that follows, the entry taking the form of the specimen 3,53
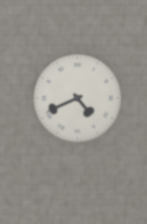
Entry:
4,41
